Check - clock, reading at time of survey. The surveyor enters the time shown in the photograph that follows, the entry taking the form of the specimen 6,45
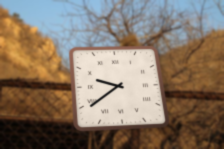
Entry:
9,39
